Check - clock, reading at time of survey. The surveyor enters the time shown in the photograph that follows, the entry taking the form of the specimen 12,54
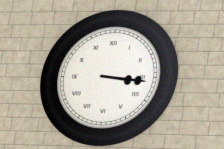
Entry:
3,16
